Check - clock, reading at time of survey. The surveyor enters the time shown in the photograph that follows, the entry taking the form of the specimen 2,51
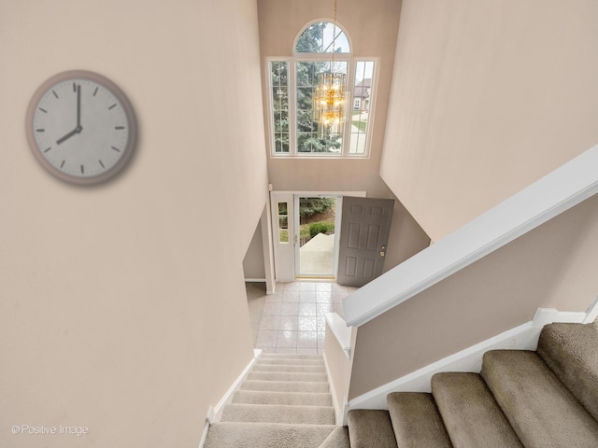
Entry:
8,01
